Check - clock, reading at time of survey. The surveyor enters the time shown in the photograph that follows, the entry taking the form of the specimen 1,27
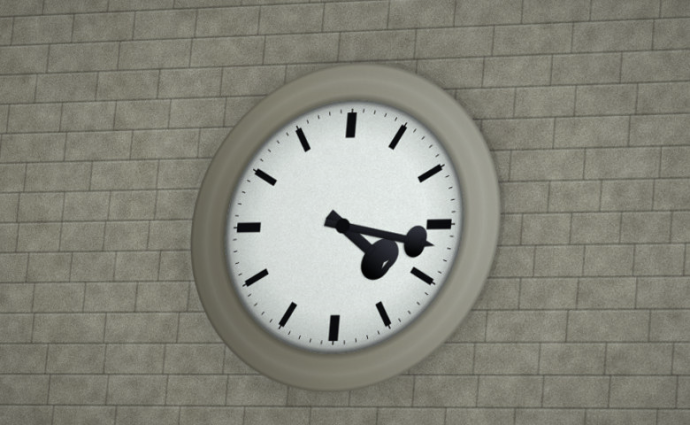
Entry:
4,17
